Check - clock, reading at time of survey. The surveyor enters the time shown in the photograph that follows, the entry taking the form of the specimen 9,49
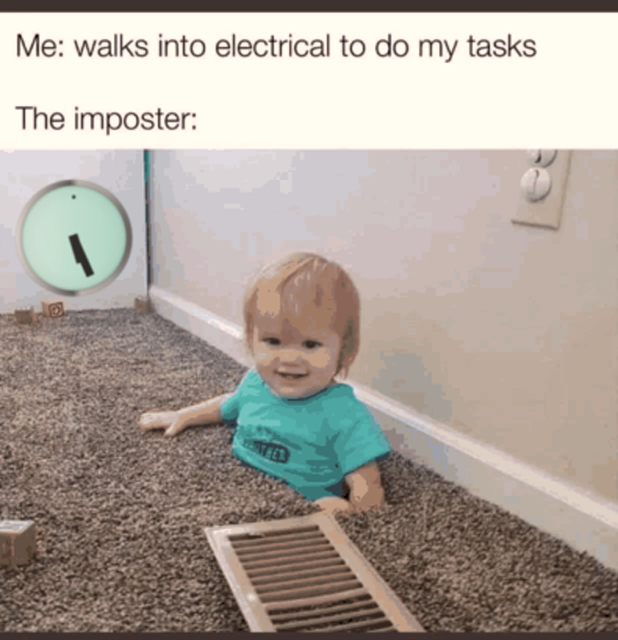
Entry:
5,26
